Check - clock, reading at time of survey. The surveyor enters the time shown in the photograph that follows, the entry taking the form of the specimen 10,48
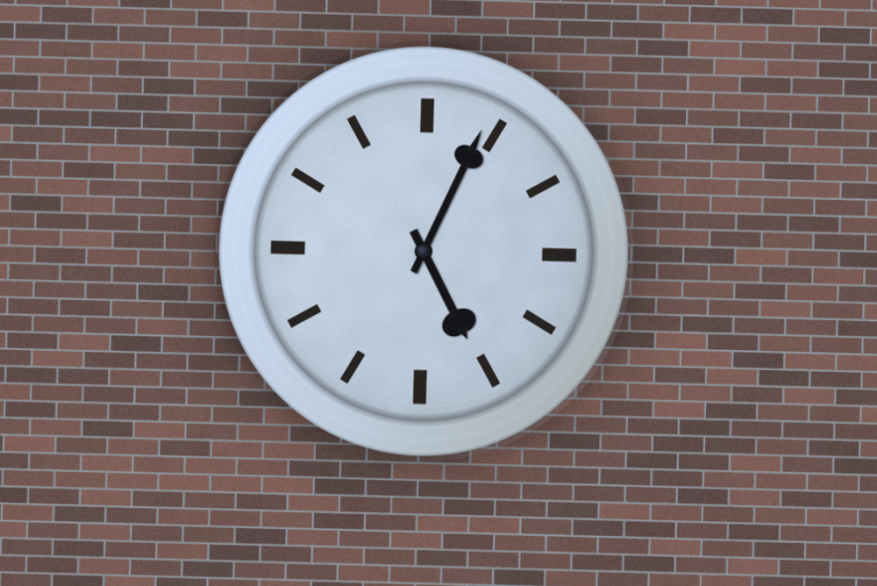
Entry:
5,04
